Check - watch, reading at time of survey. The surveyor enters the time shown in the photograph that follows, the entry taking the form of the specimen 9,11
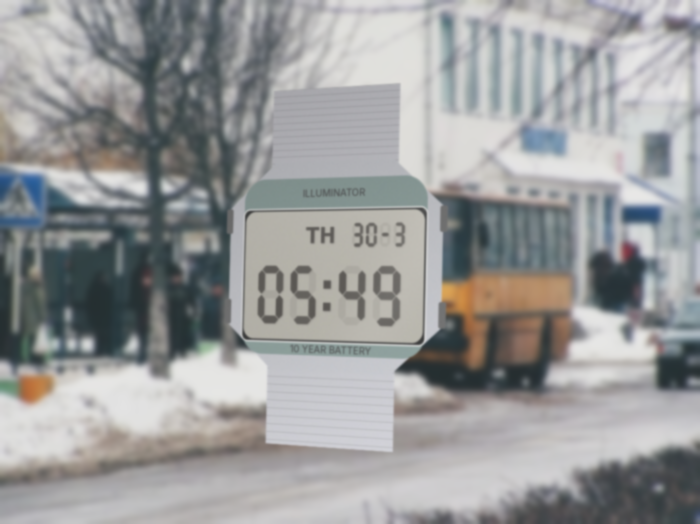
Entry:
5,49
